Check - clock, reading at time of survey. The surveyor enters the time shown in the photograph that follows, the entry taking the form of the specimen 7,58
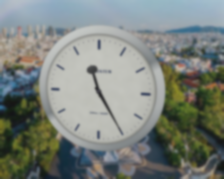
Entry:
11,25
